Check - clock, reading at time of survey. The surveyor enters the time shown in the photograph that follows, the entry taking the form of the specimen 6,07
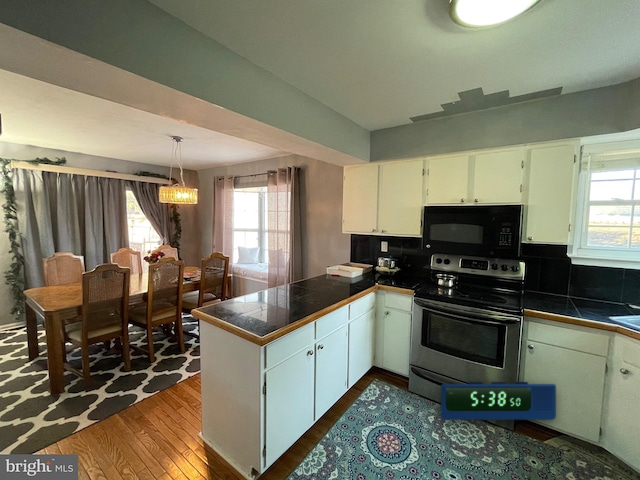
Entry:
5,38
